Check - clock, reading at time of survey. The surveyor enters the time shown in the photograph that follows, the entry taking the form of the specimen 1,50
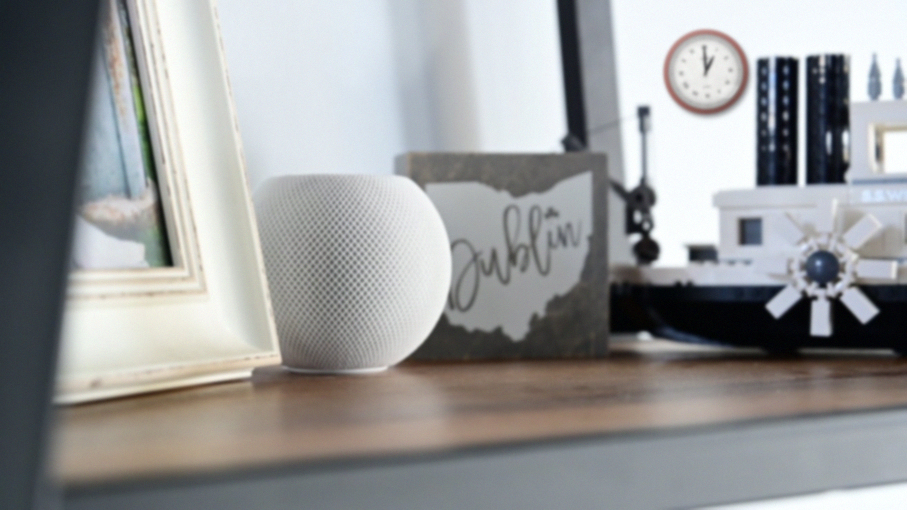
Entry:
1,00
